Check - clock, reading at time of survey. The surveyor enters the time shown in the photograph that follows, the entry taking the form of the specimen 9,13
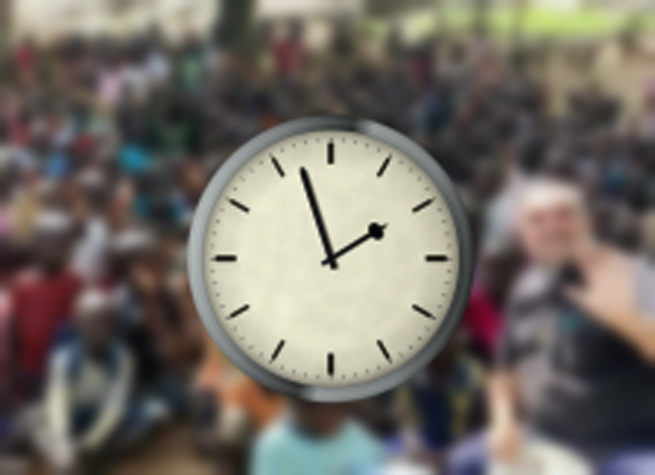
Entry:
1,57
